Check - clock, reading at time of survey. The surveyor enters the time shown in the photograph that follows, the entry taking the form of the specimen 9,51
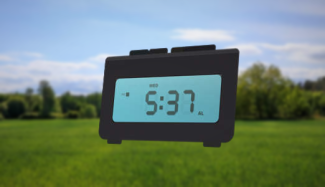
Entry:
5,37
